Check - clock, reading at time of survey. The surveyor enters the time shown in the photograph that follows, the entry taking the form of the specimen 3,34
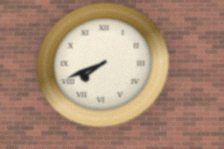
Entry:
7,41
